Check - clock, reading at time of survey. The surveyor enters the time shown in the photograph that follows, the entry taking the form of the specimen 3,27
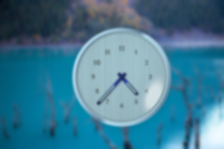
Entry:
4,37
